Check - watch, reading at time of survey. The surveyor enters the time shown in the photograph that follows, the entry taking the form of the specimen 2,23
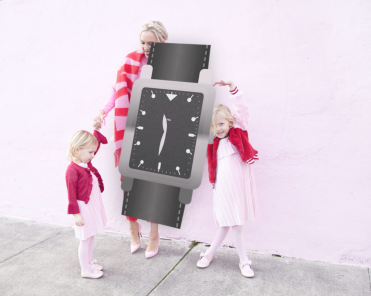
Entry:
11,31
